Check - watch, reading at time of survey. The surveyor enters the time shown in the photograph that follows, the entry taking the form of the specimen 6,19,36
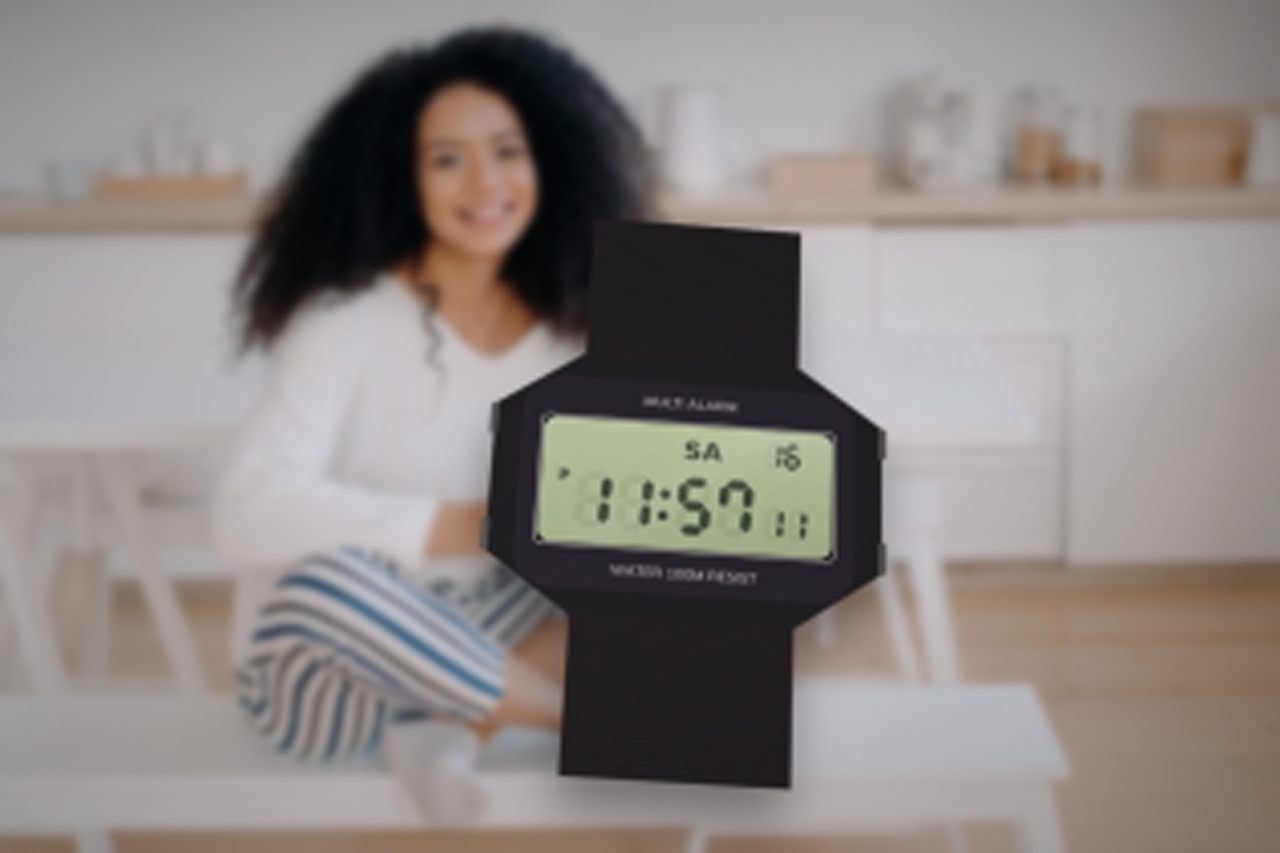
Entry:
11,57,11
